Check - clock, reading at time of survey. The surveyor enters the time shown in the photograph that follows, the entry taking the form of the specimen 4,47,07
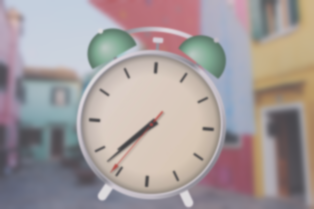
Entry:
7,37,36
